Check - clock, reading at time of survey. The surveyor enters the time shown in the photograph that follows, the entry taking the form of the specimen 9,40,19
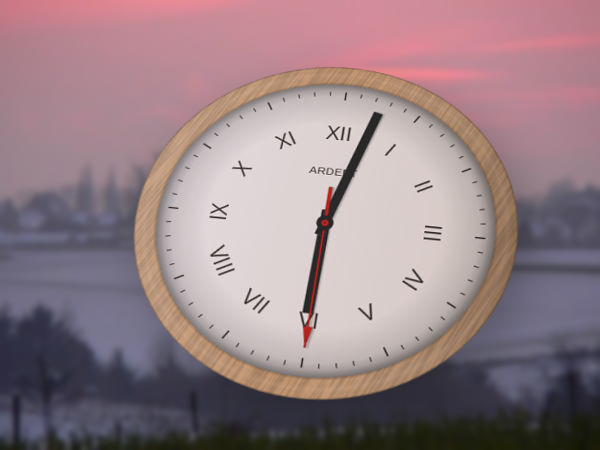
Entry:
6,02,30
